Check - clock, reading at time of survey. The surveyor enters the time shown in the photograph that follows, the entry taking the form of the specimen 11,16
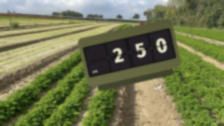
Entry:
2,50
